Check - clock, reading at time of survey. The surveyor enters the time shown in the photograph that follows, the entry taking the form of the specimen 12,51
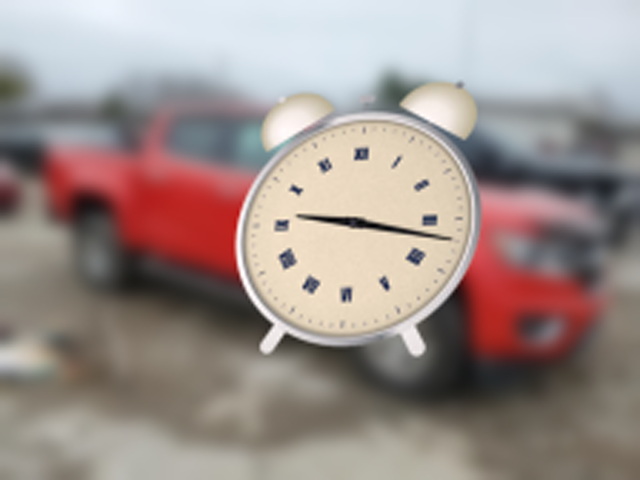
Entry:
9,17
